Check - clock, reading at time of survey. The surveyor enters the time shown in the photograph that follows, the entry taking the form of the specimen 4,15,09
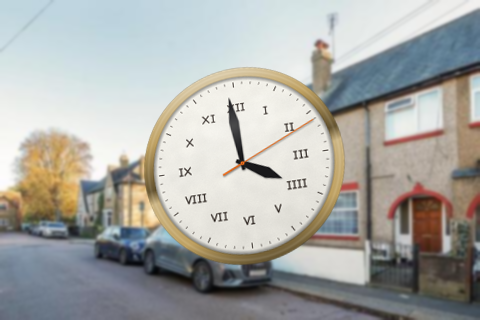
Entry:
3,59,11
